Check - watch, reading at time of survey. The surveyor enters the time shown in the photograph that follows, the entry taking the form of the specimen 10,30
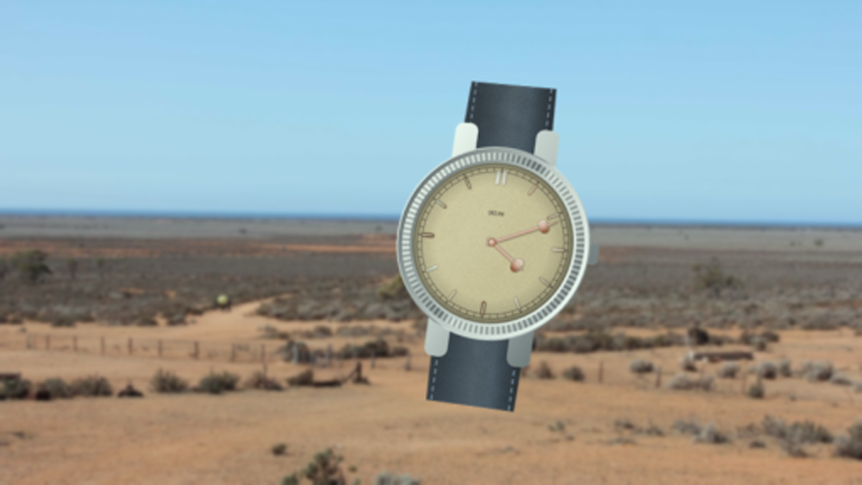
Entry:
4,11
